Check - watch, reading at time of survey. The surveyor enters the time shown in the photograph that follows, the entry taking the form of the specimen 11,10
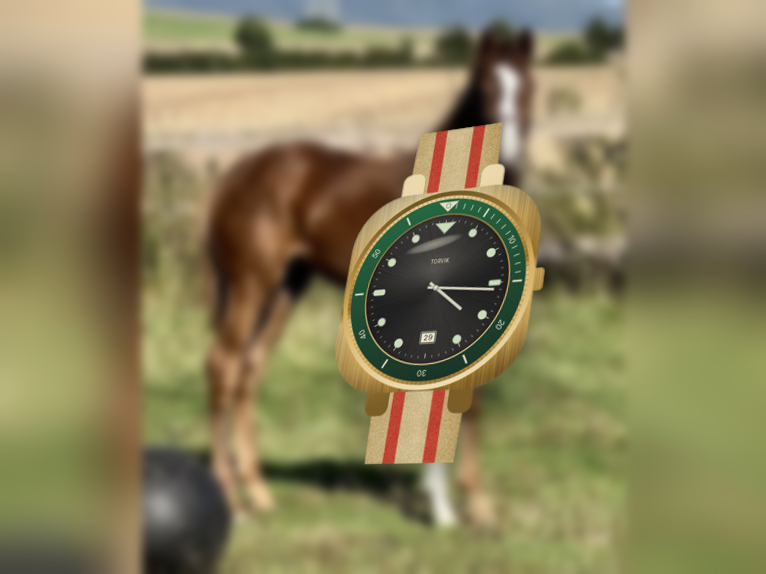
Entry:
4,16
